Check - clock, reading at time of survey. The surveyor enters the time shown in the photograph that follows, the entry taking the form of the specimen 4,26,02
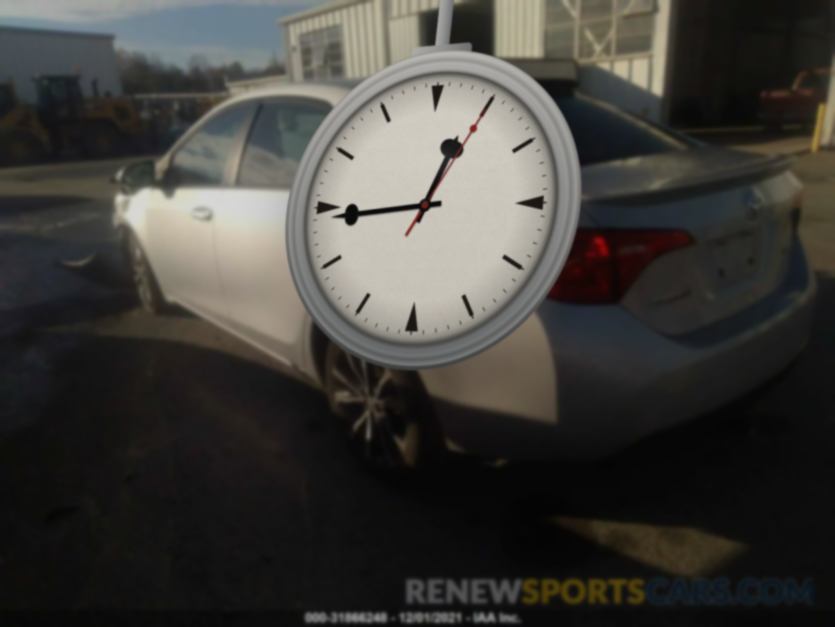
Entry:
12,44,05
